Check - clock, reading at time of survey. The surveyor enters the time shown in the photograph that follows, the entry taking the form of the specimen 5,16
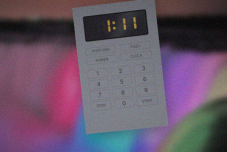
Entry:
1,11
